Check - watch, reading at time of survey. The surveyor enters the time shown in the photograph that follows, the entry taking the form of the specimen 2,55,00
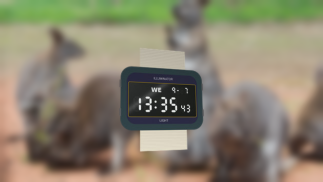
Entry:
13,35,43
